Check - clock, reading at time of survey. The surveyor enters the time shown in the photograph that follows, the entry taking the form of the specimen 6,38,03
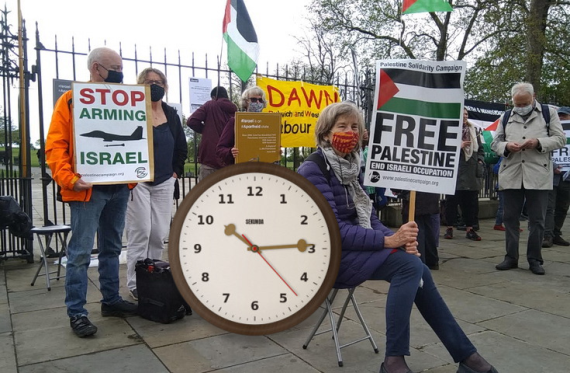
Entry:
10,14,23
